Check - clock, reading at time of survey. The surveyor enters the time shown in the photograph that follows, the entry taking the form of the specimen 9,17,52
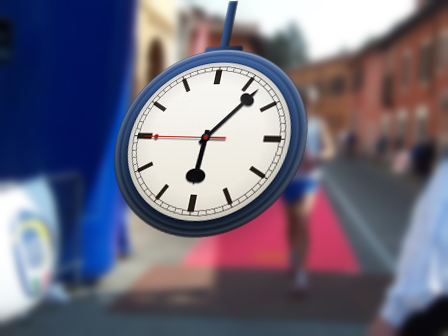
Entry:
6,06,45
